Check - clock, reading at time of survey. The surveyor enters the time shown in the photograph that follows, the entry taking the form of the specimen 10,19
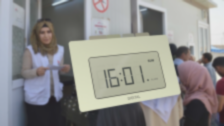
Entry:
16,01
